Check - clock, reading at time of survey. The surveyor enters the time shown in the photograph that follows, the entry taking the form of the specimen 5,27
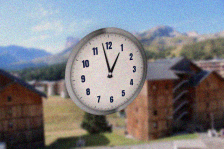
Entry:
12,58
